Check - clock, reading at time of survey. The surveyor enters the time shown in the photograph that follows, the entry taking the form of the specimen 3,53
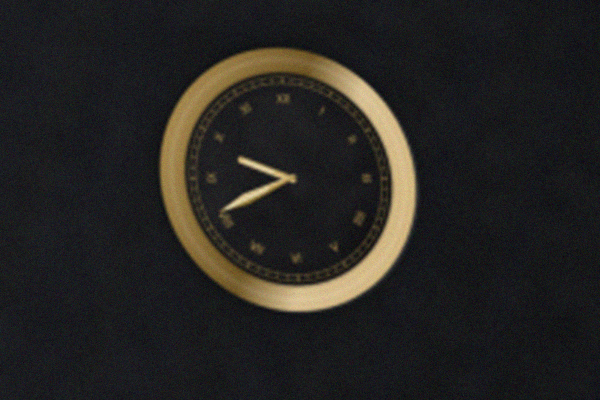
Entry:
9,41
